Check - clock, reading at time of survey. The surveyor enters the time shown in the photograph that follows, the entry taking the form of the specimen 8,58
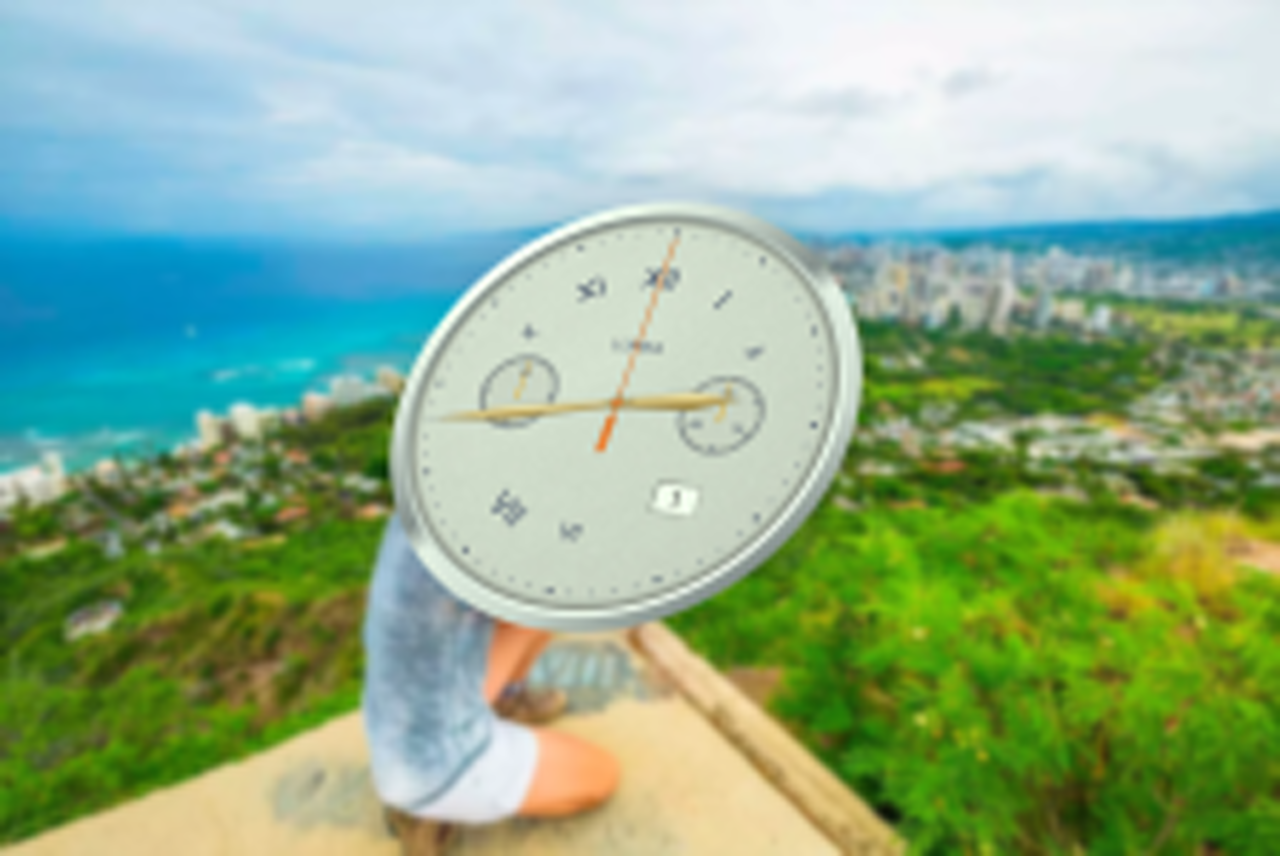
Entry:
2,43
